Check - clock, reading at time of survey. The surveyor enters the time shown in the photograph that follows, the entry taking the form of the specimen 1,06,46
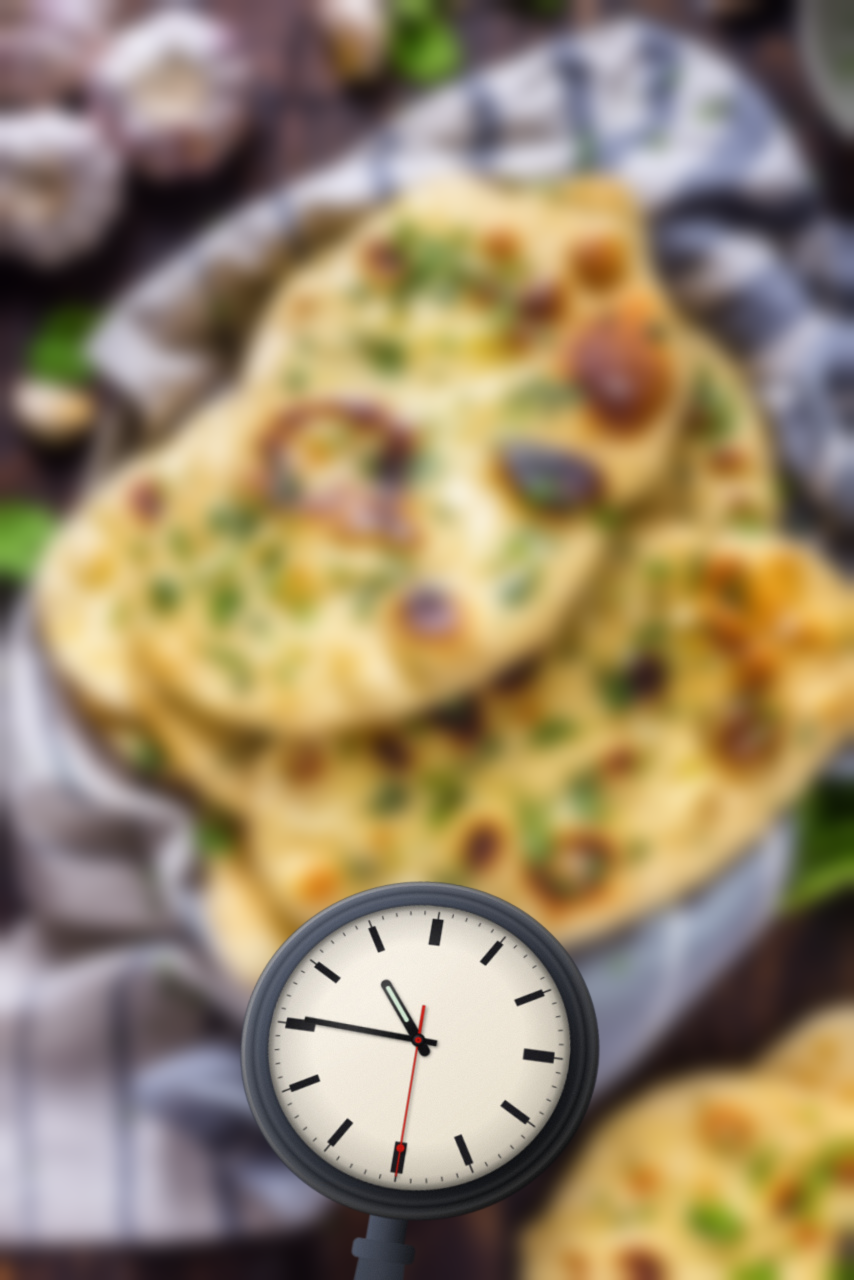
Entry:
10,45,30
